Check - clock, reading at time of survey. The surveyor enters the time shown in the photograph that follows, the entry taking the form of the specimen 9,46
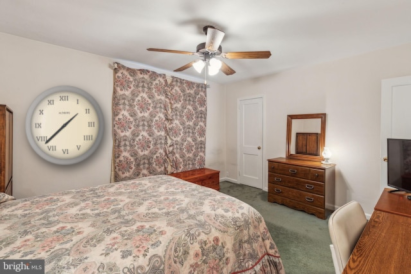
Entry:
1,38
